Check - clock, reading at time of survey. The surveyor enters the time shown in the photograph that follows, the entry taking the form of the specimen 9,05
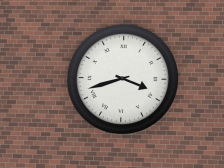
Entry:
3,42
